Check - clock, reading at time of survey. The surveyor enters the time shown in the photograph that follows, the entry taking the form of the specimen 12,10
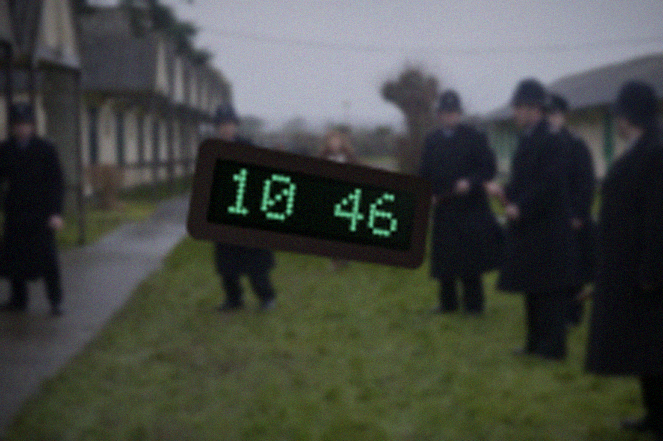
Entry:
10,46
